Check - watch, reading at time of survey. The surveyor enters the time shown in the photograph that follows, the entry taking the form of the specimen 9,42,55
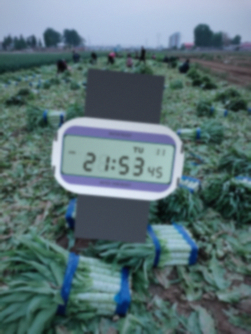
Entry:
21,53,45
